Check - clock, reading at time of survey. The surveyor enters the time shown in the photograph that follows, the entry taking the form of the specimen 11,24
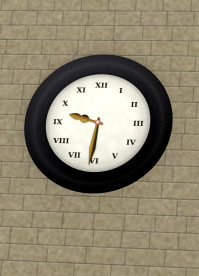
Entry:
9,31
